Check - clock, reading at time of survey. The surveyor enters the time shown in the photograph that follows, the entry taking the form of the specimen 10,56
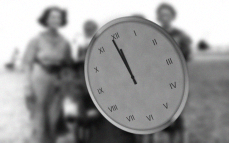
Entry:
11,59
